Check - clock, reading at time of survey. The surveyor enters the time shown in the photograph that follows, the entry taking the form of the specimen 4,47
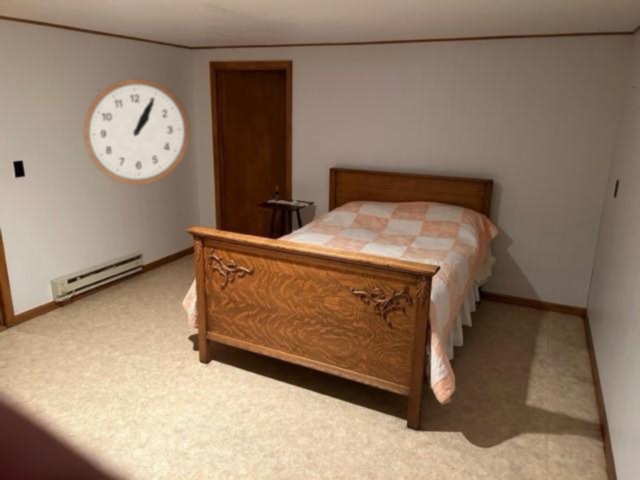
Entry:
1,05
